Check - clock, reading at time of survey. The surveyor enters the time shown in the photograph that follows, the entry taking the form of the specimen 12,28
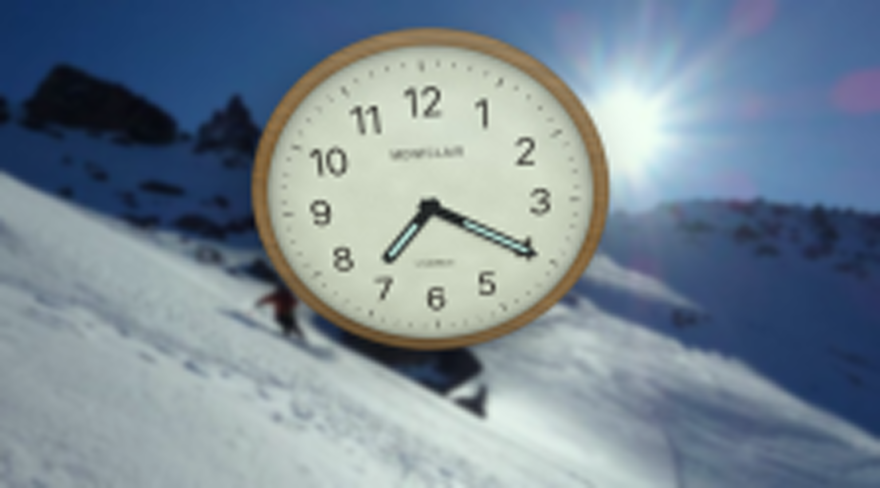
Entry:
7,20
